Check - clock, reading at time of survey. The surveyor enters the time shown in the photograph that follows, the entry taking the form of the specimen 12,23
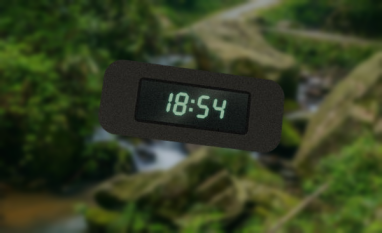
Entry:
18,54
